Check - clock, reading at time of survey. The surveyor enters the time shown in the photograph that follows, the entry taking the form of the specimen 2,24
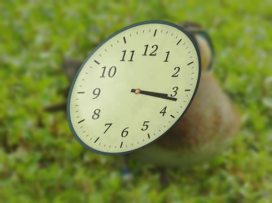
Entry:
3,17
